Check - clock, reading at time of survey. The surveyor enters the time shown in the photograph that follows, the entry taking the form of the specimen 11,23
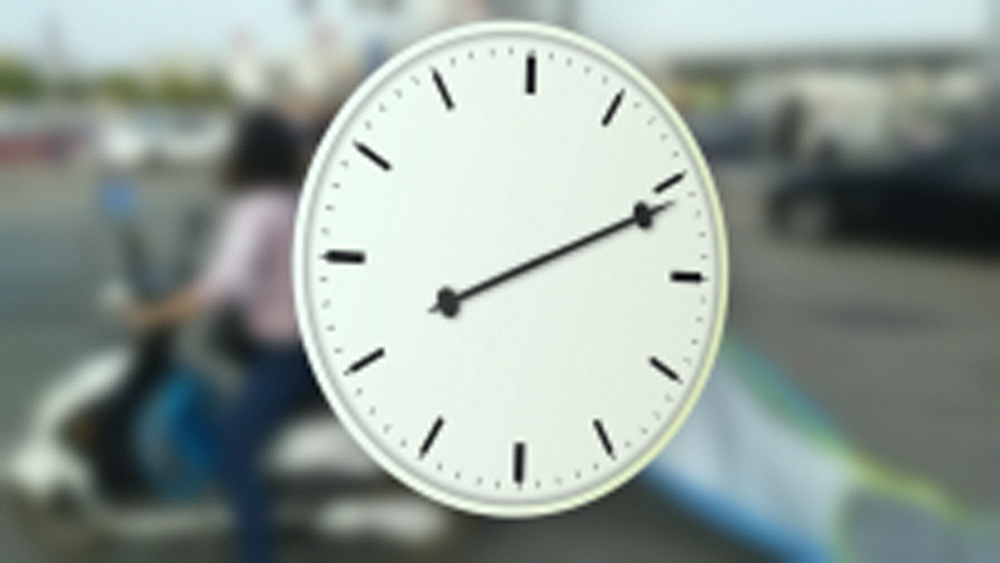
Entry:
8,11
